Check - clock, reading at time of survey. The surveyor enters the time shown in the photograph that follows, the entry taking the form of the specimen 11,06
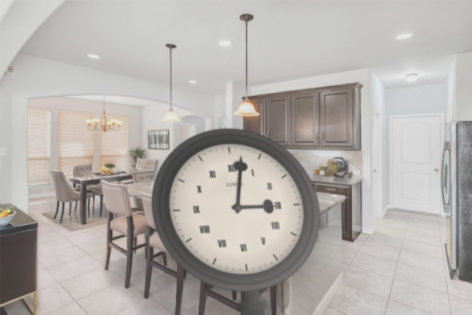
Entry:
3,02
